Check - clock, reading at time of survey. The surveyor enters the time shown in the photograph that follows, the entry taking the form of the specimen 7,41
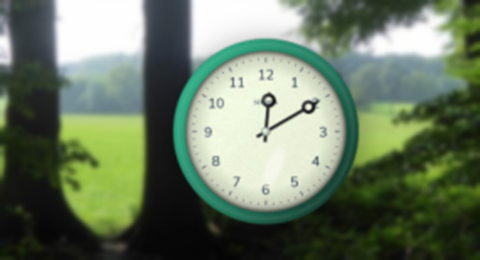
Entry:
12,10
